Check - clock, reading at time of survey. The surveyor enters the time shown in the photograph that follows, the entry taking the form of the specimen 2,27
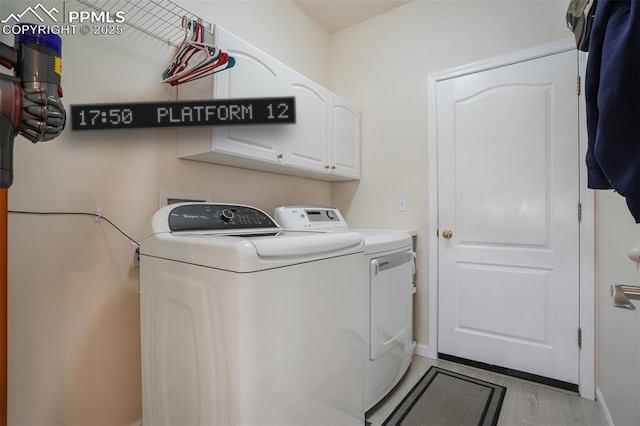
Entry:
17,50
